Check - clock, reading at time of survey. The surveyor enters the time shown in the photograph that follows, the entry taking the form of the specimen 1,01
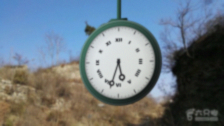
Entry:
5,33
